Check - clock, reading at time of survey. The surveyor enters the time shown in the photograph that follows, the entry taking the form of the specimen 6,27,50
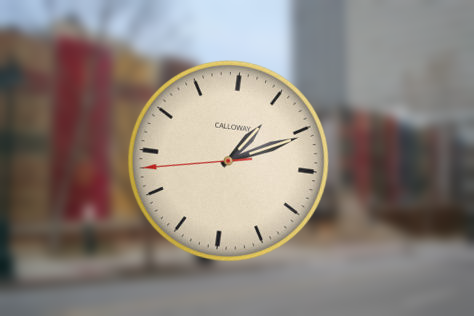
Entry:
1,10,43
